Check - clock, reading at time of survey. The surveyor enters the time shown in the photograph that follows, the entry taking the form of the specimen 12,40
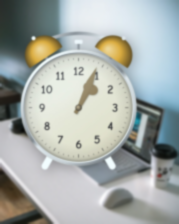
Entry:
1,04
